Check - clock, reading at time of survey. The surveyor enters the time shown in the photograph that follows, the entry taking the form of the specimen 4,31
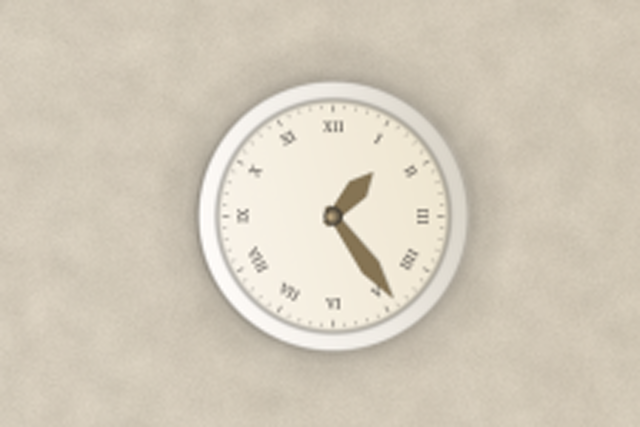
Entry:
1,24
